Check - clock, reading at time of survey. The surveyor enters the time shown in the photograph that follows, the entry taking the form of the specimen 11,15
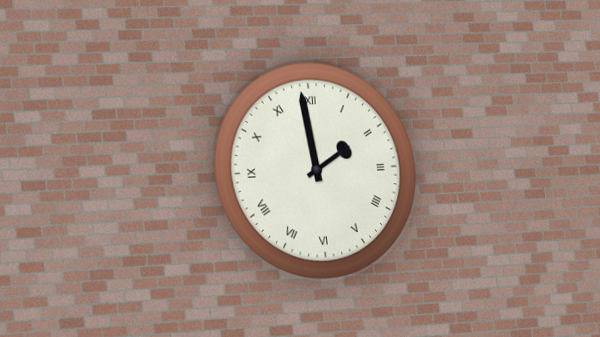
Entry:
1,59
